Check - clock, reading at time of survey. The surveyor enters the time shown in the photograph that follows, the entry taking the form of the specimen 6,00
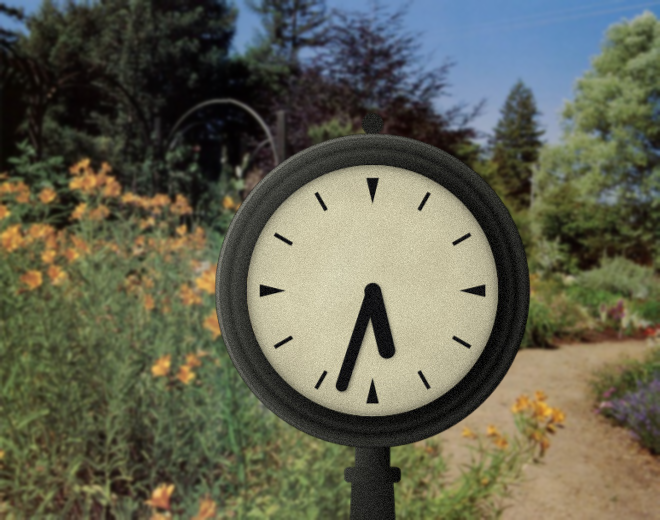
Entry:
5,33
